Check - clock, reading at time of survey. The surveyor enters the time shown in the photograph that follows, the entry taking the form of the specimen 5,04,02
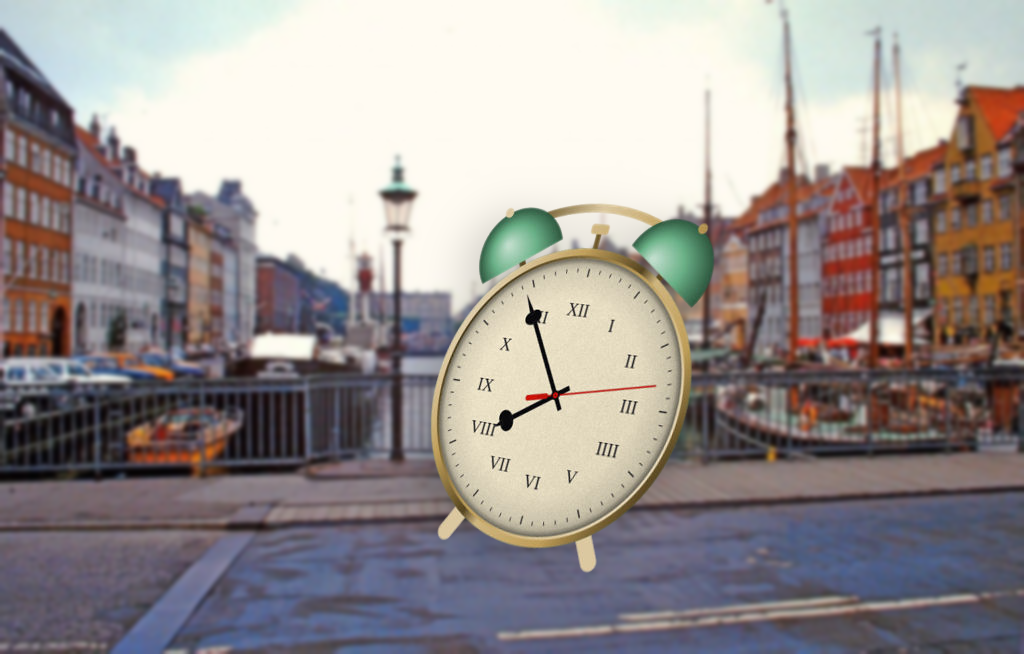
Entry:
7,54,13
